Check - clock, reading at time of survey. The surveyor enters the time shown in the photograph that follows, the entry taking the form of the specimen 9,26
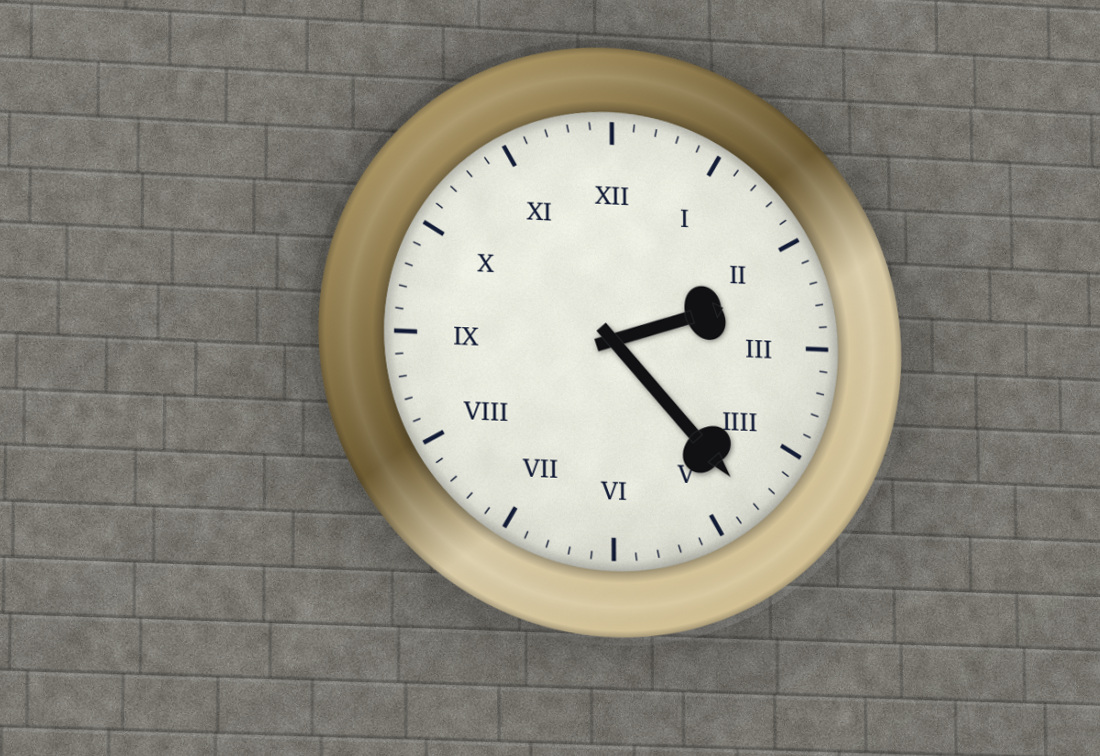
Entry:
2,23
